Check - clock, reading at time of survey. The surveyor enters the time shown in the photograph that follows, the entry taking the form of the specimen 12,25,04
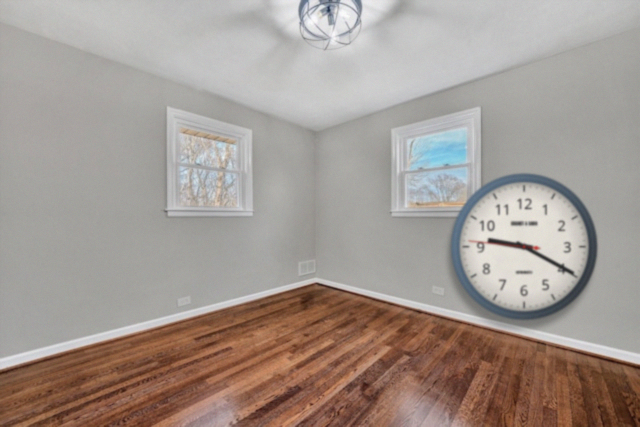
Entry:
9,19,46
